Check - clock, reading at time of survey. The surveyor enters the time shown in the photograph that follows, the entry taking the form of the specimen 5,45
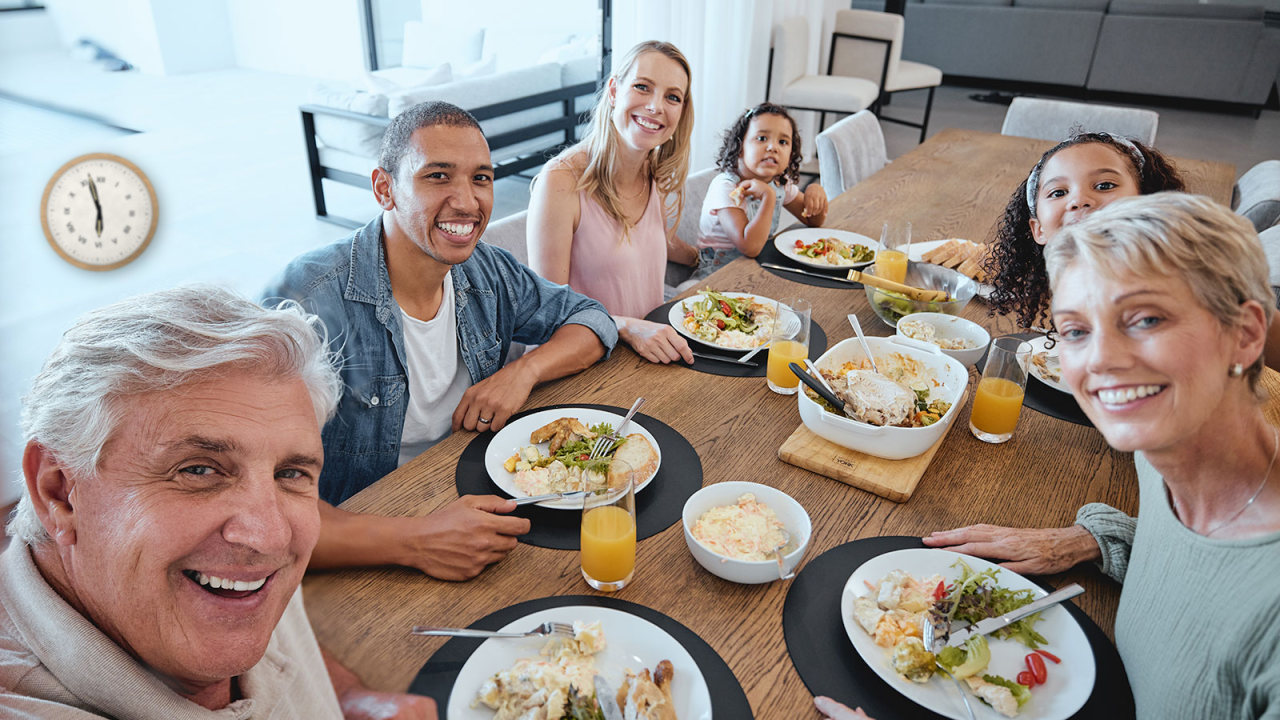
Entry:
5,57
